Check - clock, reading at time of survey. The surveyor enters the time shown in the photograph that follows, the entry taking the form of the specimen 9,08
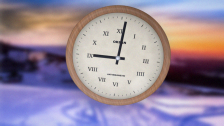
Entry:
9,01
